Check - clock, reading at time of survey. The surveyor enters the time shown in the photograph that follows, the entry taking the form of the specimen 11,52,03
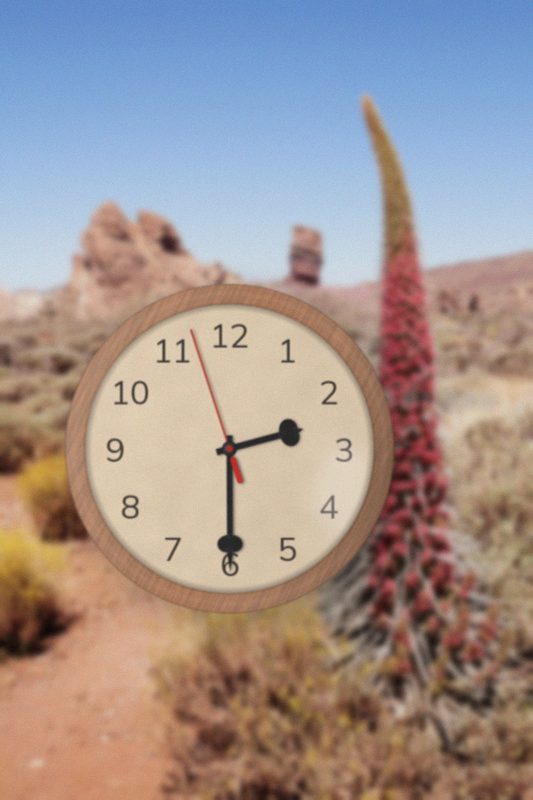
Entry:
2,29,57
